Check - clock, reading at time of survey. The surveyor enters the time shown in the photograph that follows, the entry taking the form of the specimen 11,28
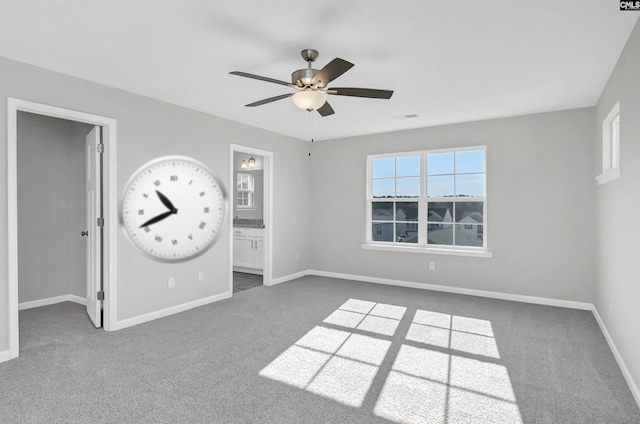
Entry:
10,41
